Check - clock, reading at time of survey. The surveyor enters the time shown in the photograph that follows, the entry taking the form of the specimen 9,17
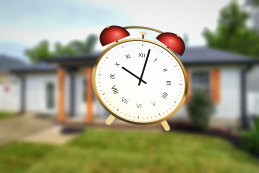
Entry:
10,02
